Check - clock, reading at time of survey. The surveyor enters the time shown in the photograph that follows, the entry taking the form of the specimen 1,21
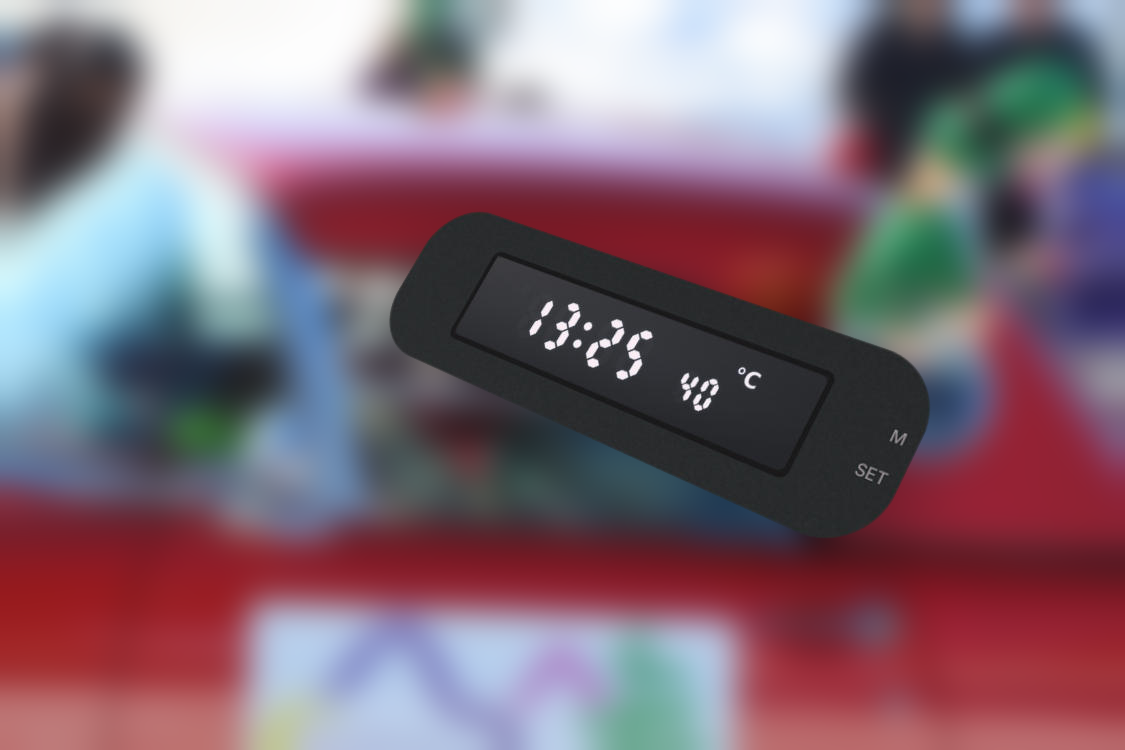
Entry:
13,25
